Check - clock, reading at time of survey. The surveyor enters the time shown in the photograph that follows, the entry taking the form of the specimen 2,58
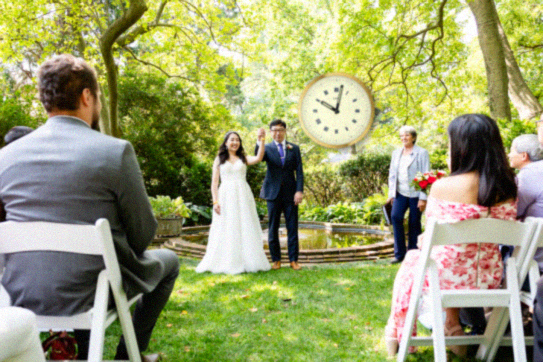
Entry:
10,02
